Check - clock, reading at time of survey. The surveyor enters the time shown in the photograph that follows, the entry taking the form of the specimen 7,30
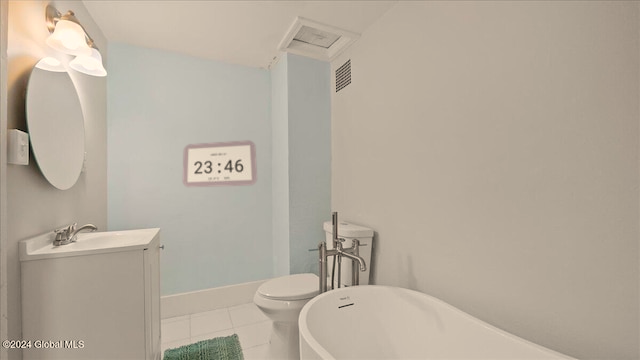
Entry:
23,46
